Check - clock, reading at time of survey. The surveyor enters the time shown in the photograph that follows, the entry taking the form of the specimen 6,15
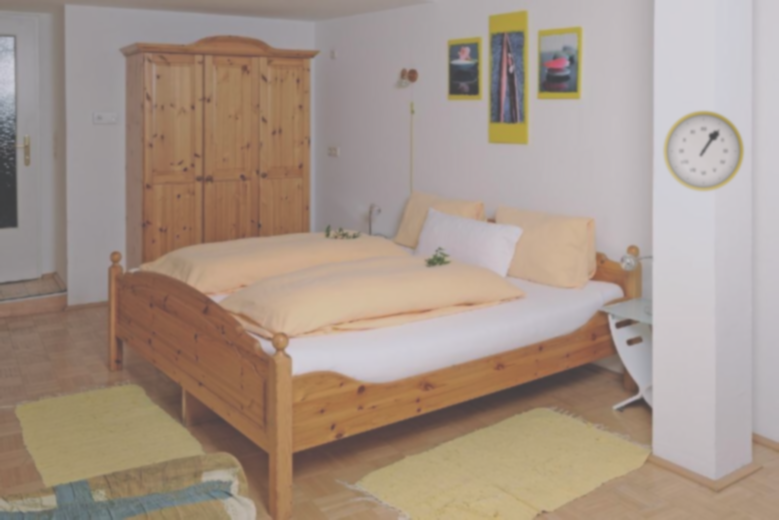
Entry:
1,06
